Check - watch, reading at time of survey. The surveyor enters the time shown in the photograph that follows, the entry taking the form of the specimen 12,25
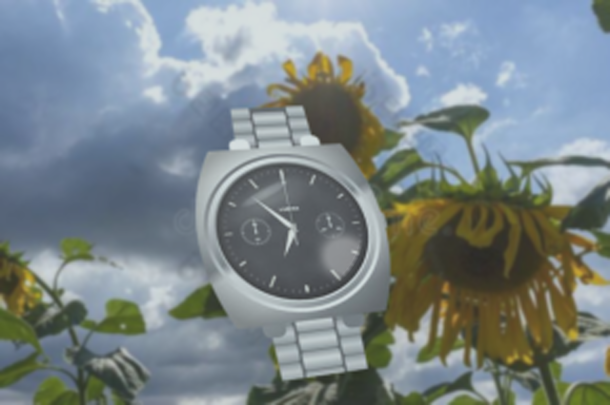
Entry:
6,53
